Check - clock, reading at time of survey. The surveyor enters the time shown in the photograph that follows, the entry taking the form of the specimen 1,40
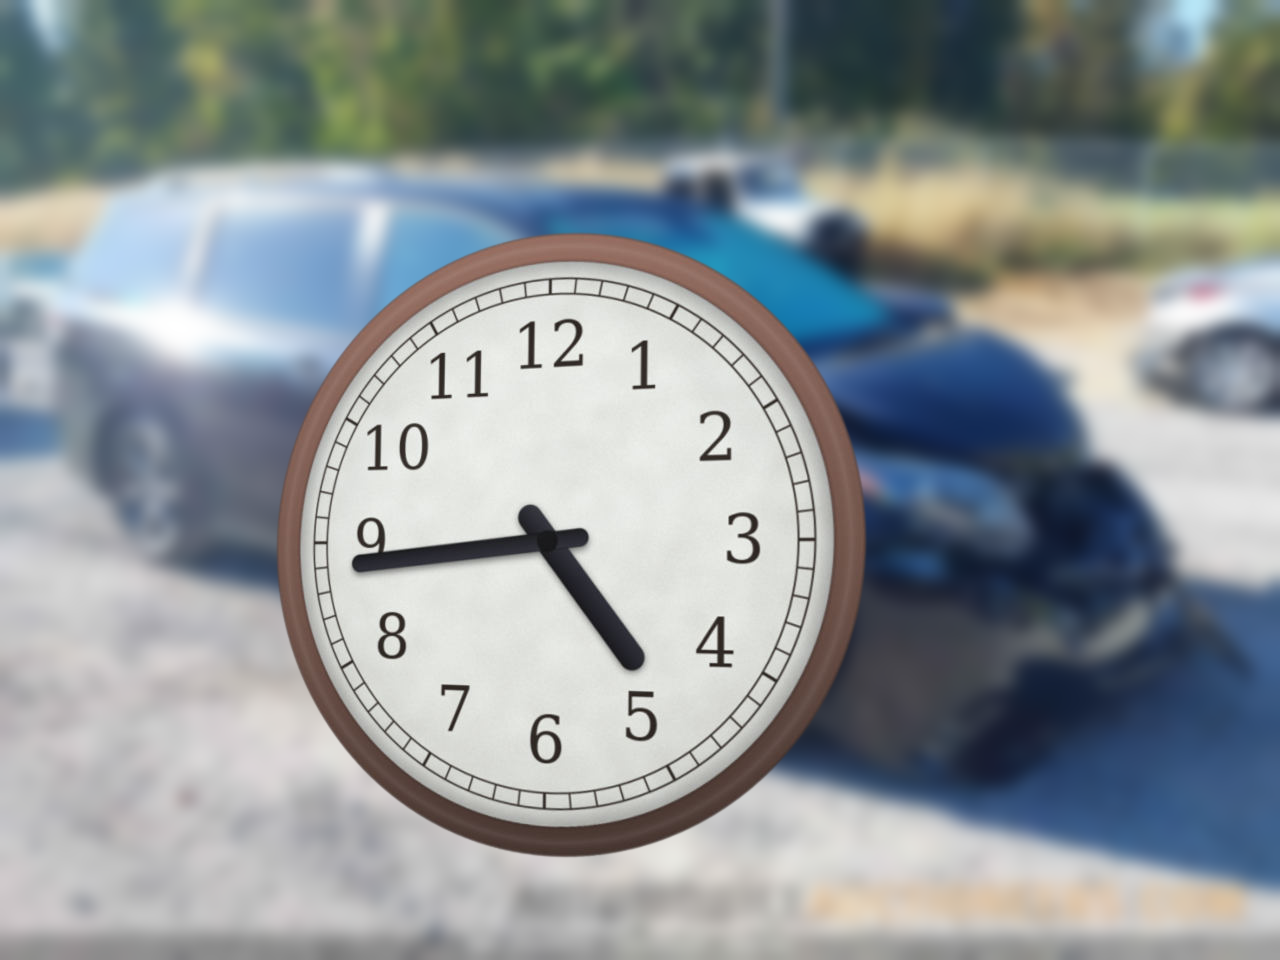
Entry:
4,44
